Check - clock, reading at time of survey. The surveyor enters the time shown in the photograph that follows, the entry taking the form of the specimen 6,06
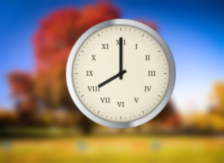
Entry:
8,00
